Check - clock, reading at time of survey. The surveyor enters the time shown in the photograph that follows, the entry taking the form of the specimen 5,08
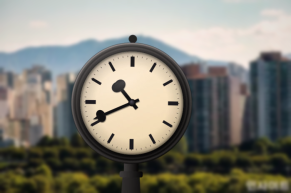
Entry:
10,41
